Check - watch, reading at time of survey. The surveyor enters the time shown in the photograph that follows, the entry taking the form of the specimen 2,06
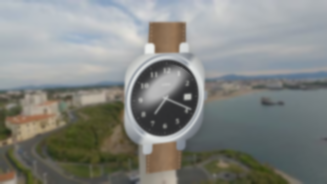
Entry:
7,19
